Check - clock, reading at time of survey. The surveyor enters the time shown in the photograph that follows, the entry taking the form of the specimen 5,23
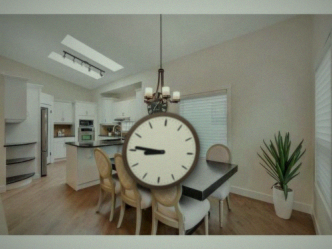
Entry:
8,46
